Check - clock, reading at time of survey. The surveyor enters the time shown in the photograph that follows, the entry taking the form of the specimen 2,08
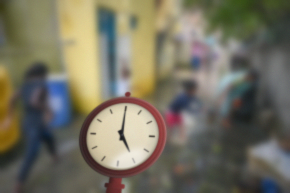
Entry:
5,00
